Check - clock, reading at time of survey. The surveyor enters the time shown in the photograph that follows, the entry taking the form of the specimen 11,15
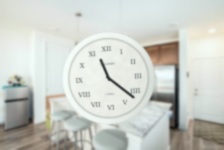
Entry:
11,22
